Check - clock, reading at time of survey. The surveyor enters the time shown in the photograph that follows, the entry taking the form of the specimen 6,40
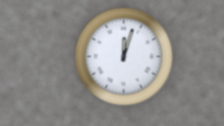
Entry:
12,03
